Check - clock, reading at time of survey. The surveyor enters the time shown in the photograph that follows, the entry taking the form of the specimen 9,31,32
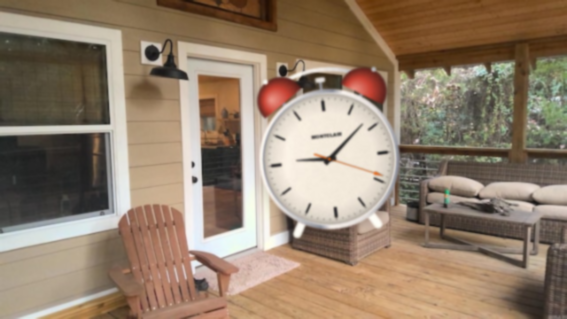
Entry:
9,08,19
